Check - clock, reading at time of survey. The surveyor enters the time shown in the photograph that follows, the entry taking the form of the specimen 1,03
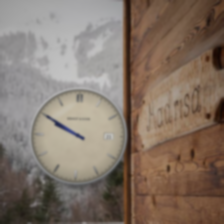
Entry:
9,50
